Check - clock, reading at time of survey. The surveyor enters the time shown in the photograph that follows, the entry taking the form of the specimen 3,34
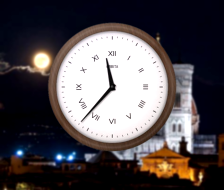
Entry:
11,37
